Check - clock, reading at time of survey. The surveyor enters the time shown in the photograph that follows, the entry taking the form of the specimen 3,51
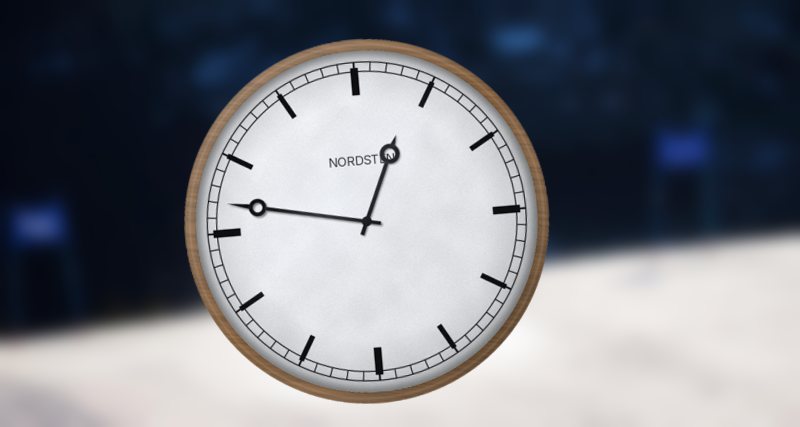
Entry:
12,47
